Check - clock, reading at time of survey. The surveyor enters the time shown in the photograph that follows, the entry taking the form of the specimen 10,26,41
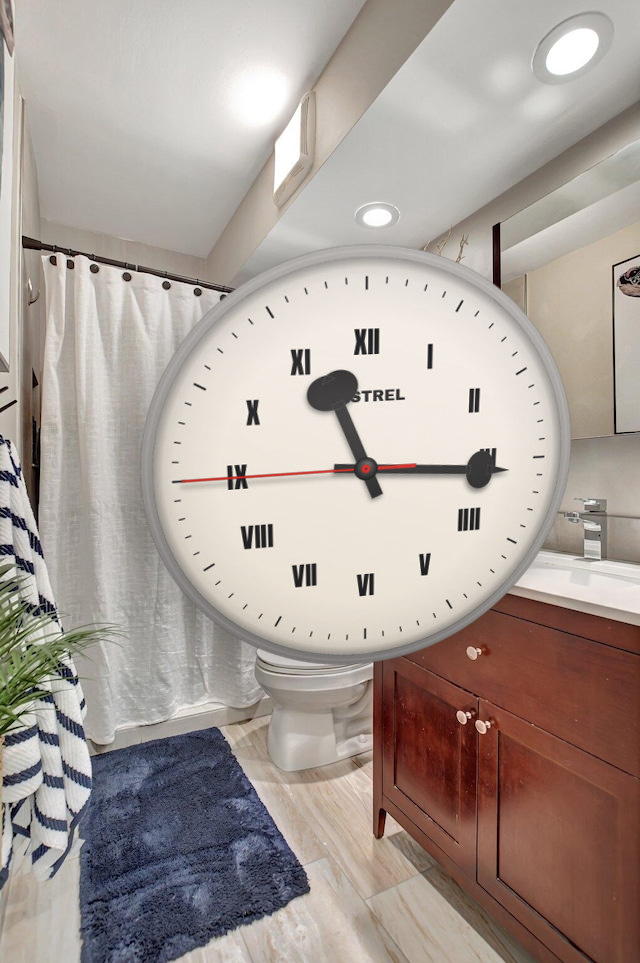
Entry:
11,15,45
